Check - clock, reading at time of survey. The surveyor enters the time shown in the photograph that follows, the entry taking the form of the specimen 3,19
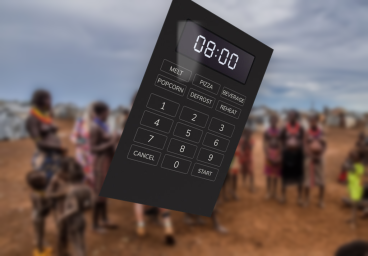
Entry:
8,00
